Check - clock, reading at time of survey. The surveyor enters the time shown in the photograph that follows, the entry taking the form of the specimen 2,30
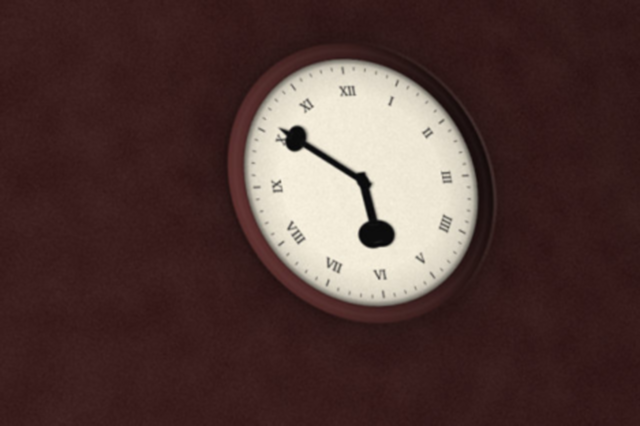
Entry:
5,51
